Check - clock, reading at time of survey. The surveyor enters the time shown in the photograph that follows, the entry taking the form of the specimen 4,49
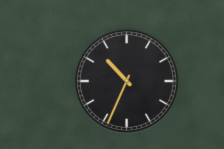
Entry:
10,34
